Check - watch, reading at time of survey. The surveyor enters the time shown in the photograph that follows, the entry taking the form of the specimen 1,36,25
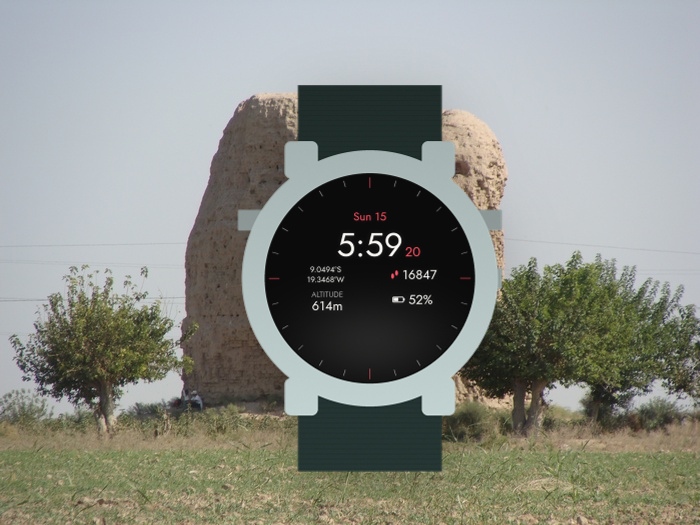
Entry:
5,59,20
